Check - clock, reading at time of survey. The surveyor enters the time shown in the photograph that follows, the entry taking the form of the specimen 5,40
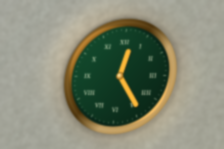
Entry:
12,24
